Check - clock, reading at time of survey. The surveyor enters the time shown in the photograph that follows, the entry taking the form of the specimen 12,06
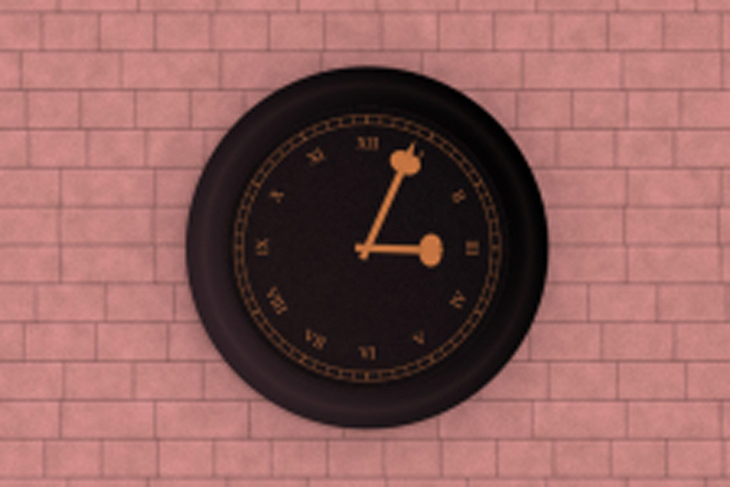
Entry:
3,04
